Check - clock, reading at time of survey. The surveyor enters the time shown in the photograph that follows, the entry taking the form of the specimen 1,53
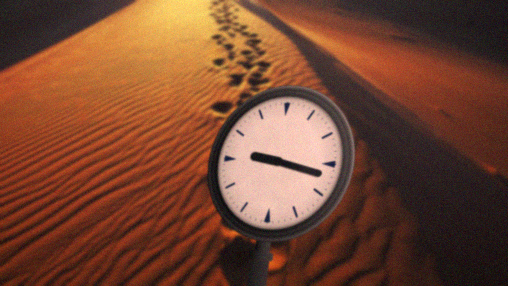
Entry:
9,17
